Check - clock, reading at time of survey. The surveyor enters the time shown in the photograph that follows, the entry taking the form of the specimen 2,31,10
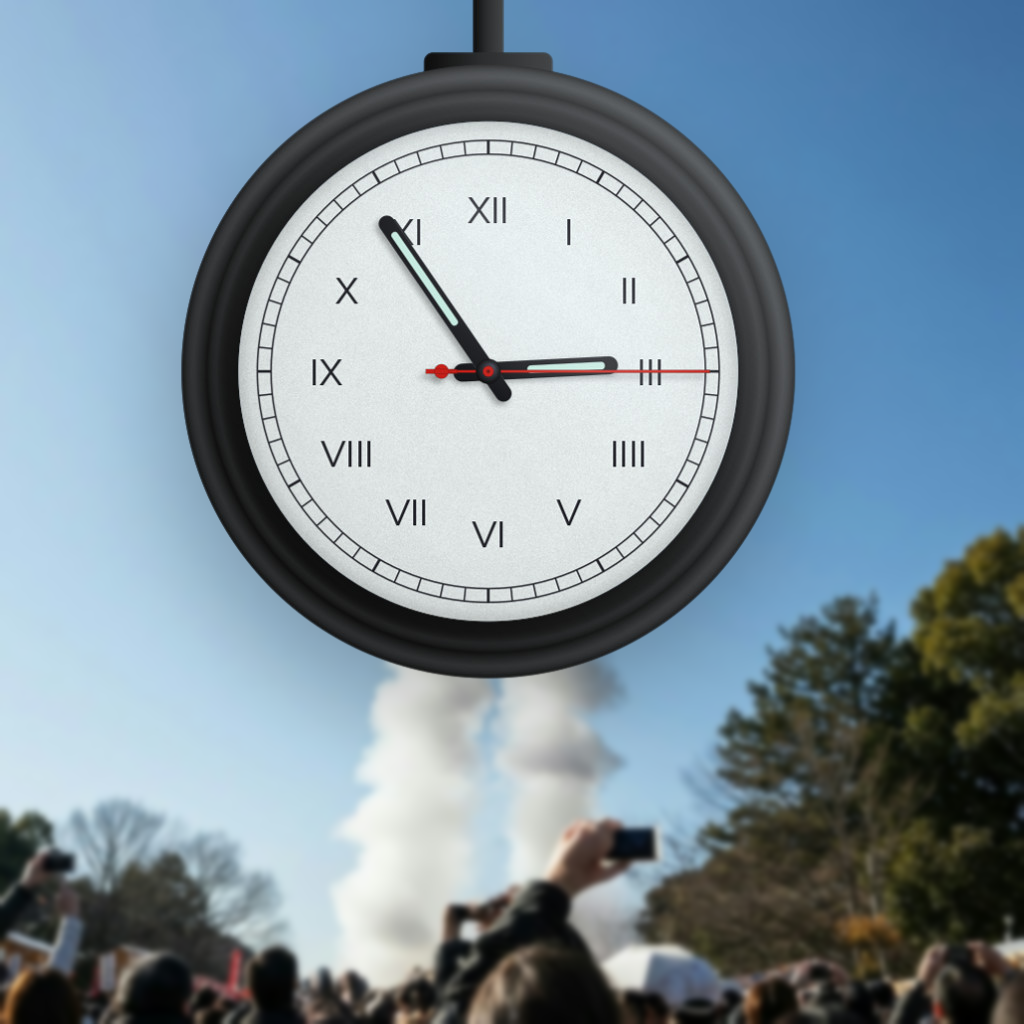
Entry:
2,54,15
